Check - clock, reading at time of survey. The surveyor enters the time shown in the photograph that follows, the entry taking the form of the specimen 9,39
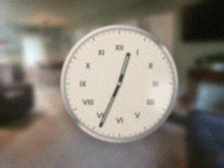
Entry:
12,34
